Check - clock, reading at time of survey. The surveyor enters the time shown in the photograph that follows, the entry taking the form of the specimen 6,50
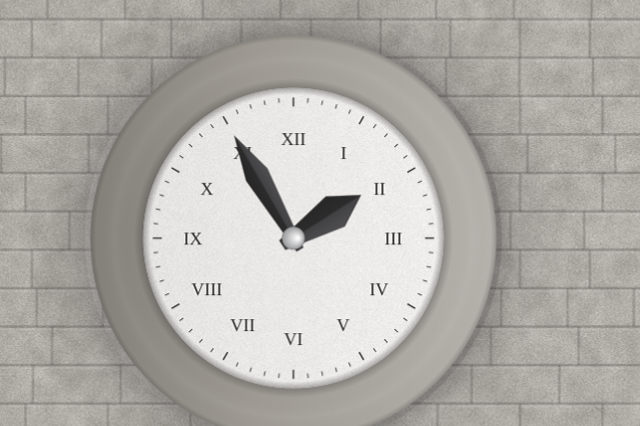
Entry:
1,55
